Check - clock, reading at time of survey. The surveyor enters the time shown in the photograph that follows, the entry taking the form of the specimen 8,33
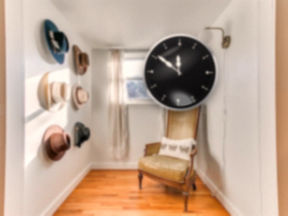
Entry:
11,51
